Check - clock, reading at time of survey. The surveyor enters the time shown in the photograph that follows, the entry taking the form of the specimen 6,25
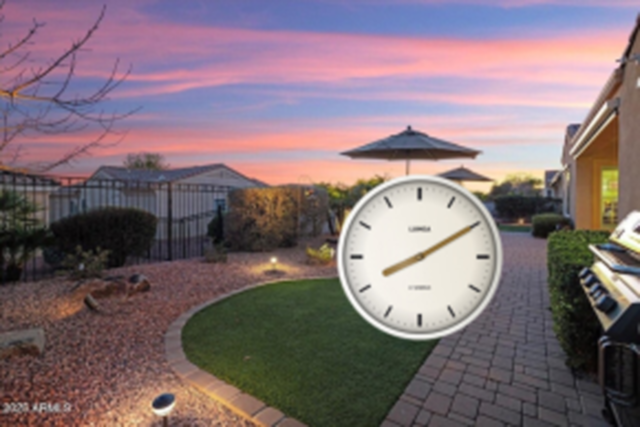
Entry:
8,10
